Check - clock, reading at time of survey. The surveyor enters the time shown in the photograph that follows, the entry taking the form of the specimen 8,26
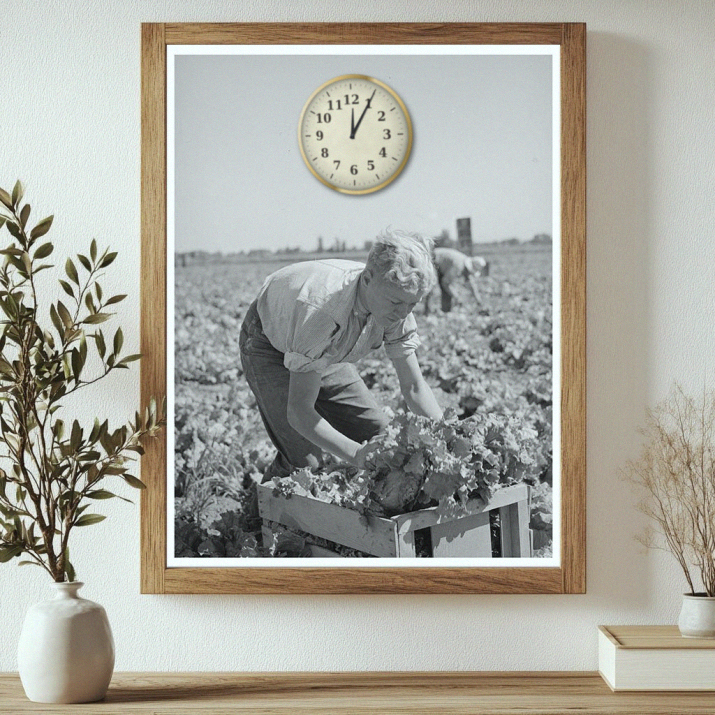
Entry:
12,05
